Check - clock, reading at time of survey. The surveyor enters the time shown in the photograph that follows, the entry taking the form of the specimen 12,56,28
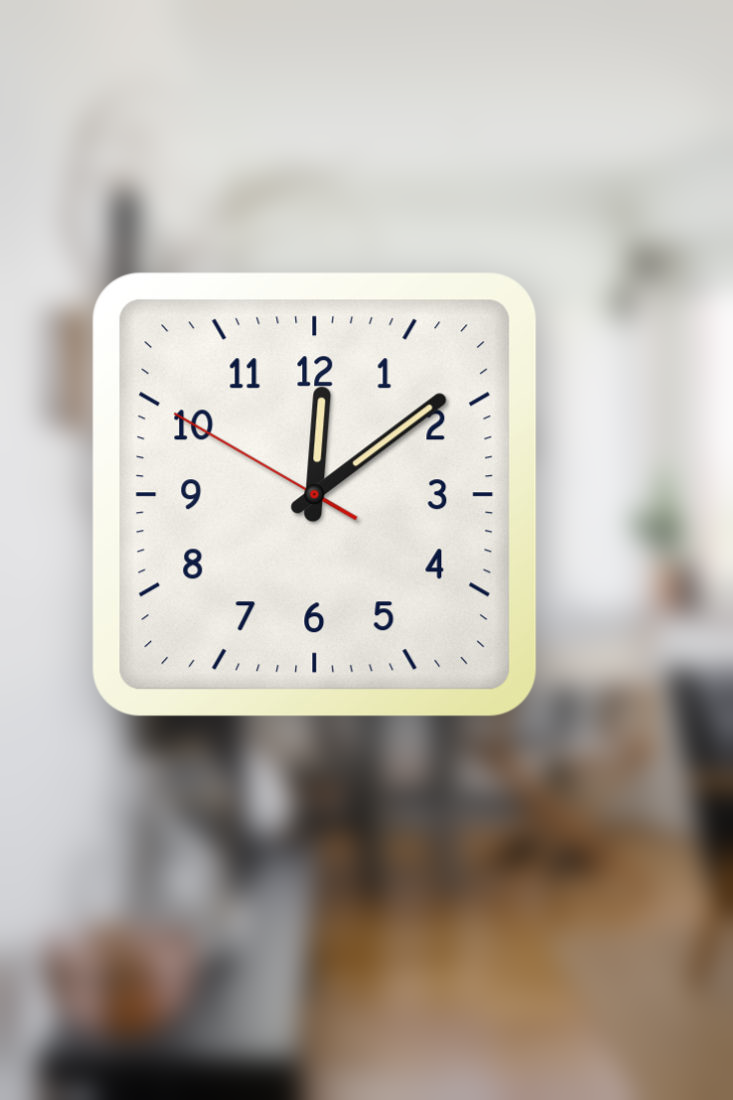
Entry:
12,08,50
